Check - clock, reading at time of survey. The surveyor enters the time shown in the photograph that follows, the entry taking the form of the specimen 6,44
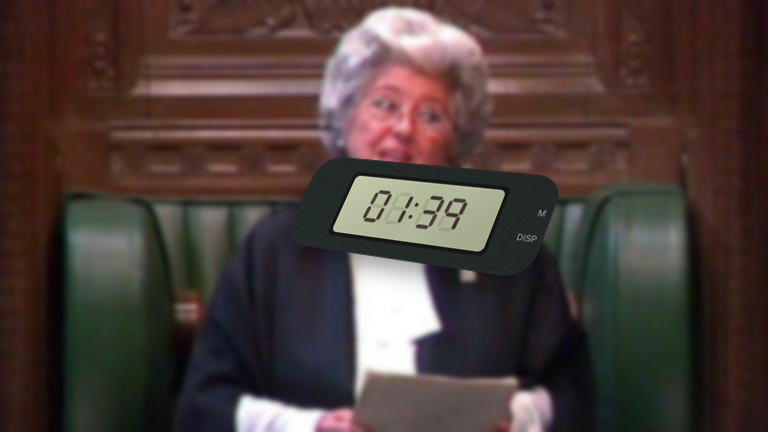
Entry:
1,39
